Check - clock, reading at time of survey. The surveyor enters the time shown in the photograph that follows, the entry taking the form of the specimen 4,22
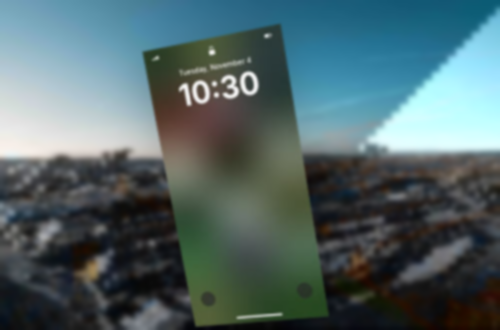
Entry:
10,30
